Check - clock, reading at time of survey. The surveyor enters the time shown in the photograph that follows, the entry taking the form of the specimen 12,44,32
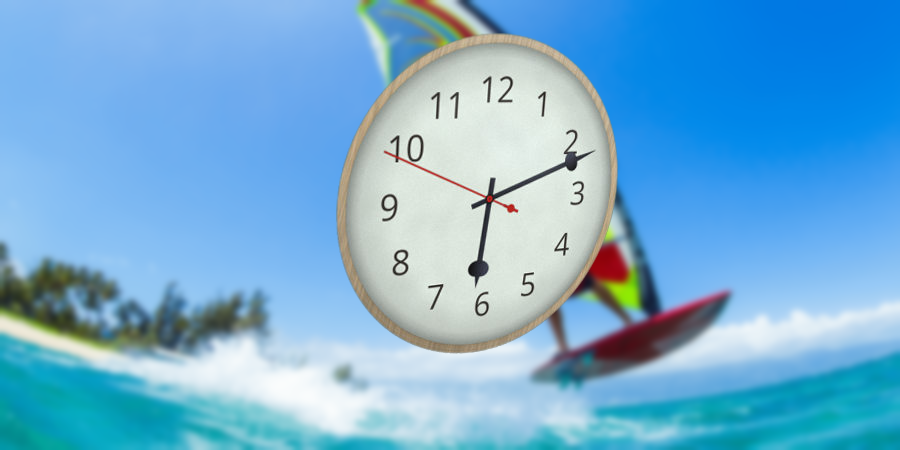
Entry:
6,11,49
